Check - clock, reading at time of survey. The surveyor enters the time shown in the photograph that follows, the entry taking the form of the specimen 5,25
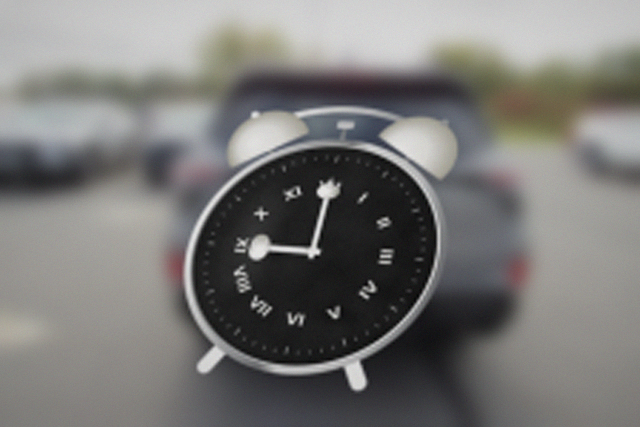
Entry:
9,00
